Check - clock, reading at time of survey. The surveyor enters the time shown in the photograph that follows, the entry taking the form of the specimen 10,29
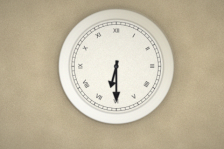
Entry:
6,30
